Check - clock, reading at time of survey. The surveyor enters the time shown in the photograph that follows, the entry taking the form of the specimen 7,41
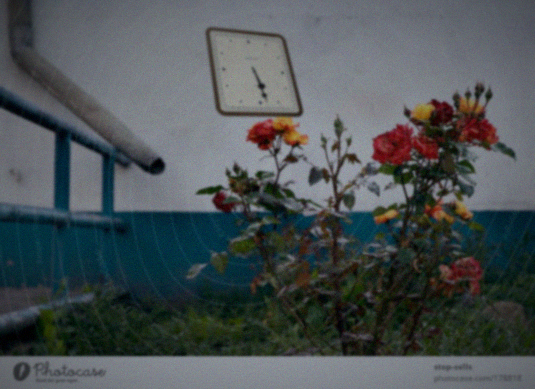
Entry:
5,28
